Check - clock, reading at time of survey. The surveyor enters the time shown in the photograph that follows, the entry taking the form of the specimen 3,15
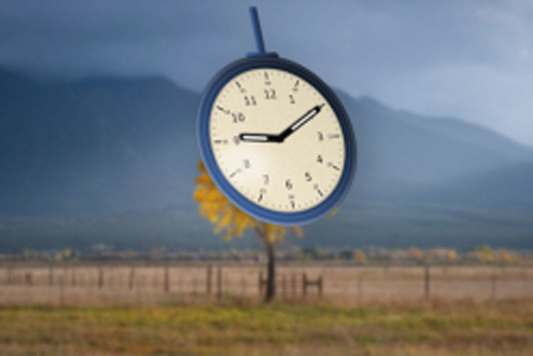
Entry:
9,10
